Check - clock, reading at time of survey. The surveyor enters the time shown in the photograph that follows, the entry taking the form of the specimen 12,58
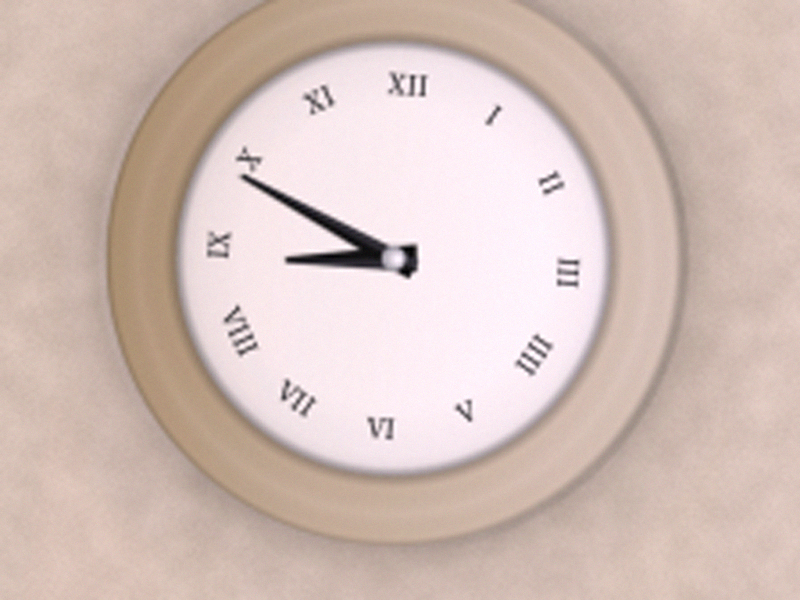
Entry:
8,49
